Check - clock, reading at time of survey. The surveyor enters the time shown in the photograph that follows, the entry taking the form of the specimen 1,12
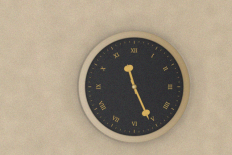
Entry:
11,26
